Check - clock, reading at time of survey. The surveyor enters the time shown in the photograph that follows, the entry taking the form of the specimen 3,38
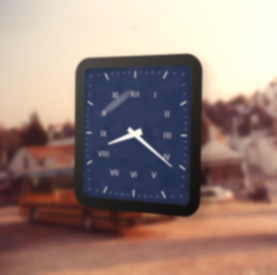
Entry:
8,21
